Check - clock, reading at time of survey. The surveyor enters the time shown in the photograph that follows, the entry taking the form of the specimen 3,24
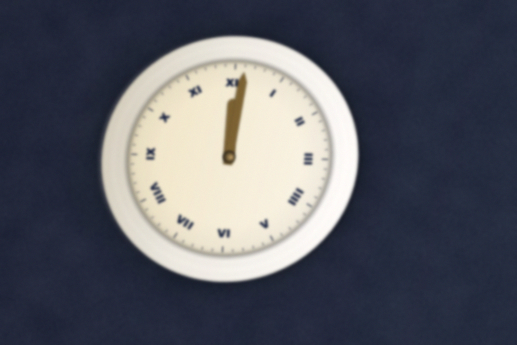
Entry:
12,01
